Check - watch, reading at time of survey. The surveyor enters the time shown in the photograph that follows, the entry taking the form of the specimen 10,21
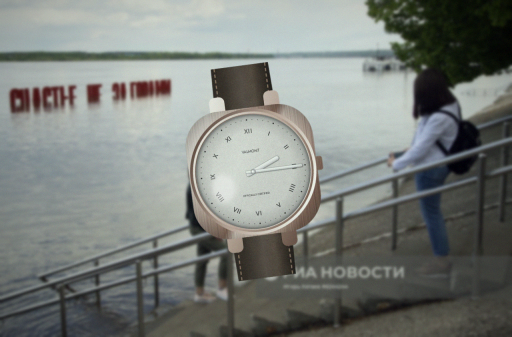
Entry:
2,15
